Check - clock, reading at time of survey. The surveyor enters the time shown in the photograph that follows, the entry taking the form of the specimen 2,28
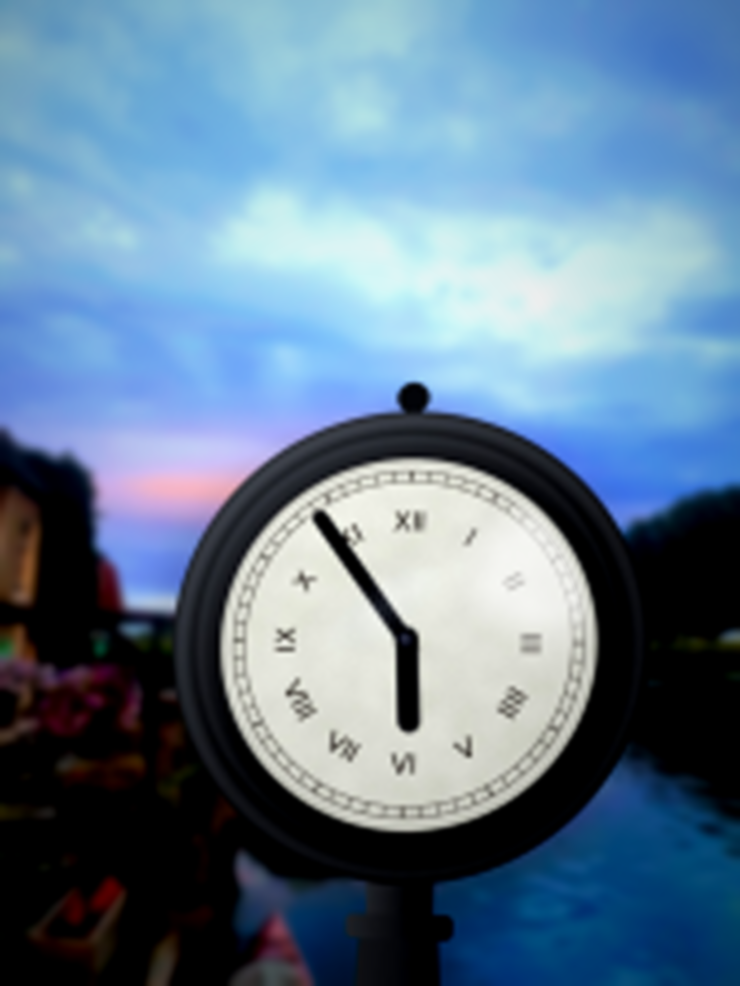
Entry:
5,54
